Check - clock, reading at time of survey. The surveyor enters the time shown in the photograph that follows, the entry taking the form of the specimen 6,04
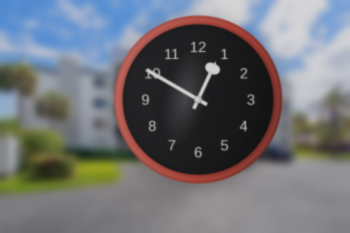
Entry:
12,50
